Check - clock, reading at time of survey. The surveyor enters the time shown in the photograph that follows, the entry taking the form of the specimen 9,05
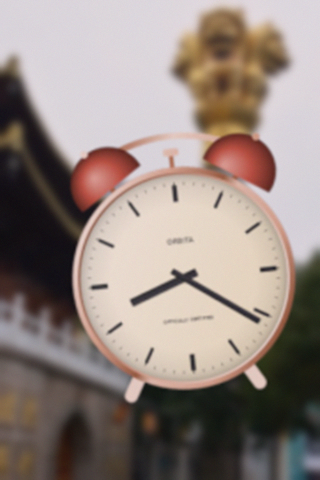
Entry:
8,21
